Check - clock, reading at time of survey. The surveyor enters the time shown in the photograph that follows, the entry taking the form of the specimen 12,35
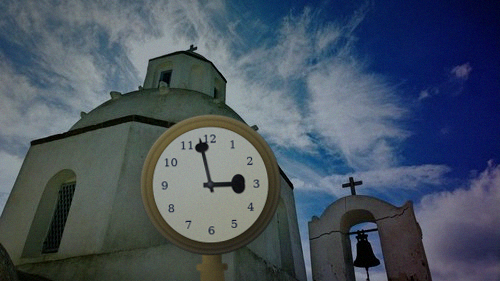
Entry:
2,58
